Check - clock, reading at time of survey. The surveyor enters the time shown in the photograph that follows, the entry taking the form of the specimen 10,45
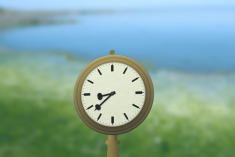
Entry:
8,38
